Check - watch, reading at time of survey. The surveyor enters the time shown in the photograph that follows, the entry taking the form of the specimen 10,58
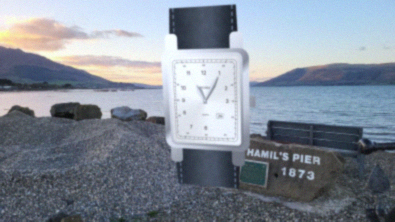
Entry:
11,05
